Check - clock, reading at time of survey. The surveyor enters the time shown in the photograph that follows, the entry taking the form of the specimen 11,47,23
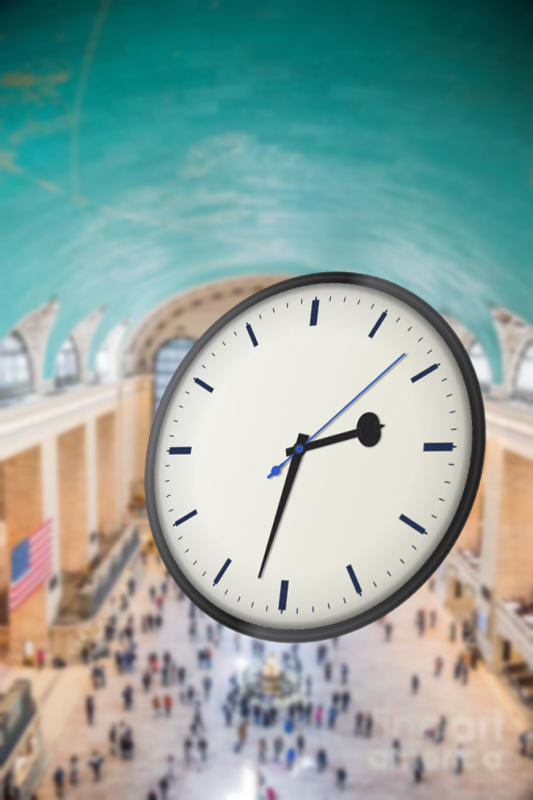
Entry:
2,32,08
